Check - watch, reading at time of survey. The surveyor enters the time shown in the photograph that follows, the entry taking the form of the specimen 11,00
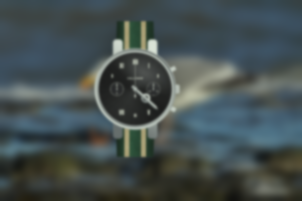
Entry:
4,22
